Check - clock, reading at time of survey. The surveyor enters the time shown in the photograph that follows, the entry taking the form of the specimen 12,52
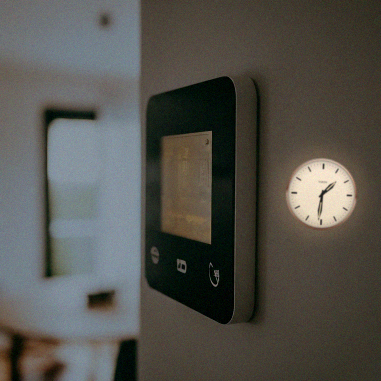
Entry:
1,31
